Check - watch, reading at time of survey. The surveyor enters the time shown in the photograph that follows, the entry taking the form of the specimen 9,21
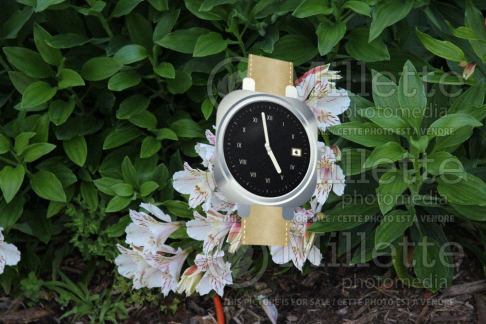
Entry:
4,58
